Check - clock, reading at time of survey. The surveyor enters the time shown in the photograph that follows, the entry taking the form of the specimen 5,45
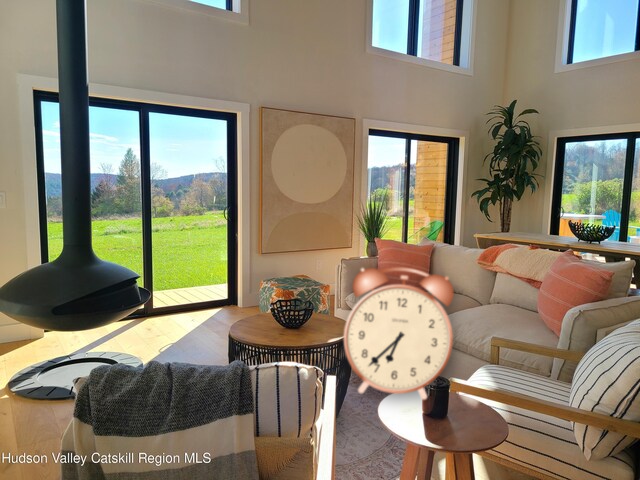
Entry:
6,37
